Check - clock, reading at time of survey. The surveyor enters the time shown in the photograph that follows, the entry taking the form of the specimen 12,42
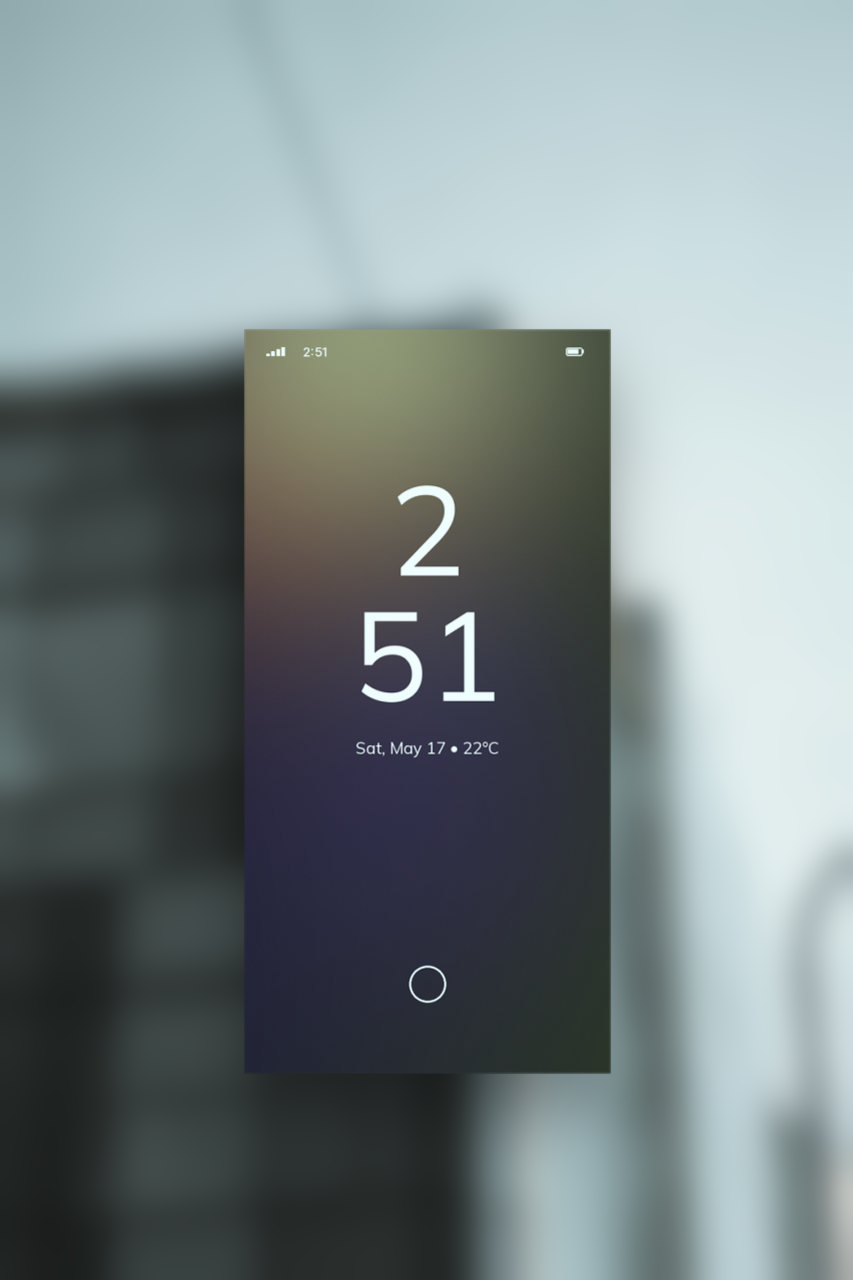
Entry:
2,51
